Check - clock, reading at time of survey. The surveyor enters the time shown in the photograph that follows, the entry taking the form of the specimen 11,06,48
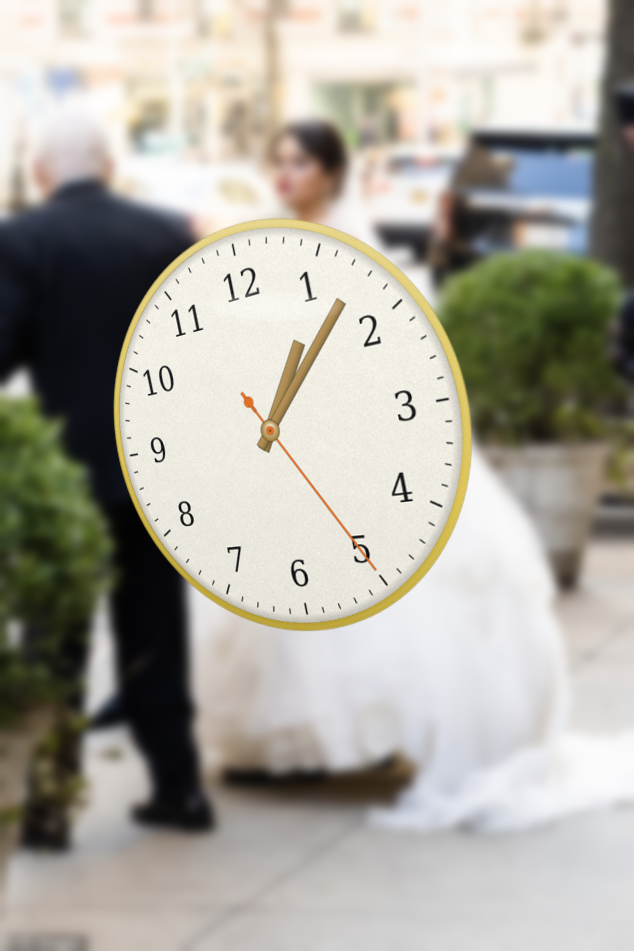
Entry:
1,07,25
